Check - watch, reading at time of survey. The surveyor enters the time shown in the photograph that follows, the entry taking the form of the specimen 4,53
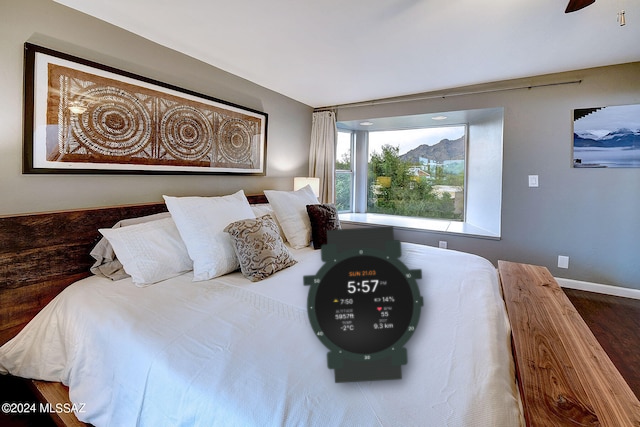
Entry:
5,57
